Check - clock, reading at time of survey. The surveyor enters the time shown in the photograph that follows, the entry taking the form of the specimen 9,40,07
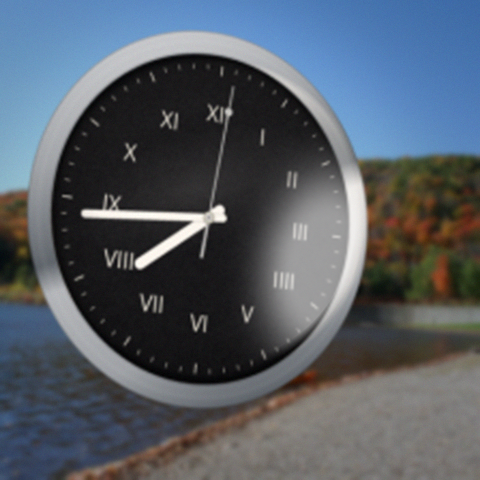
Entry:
7,44,01
